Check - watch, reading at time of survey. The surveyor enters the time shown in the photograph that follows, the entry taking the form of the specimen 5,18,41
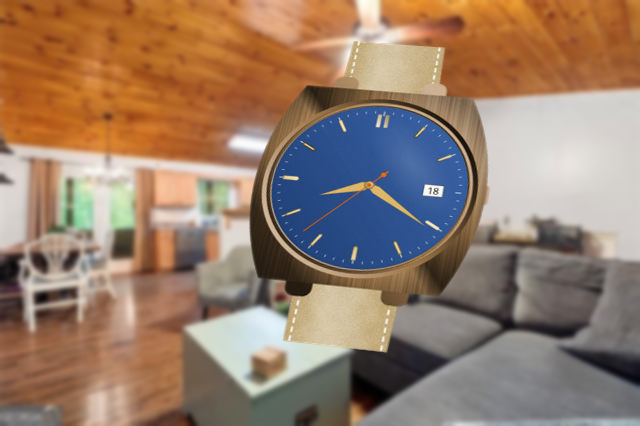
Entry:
8,20,37
